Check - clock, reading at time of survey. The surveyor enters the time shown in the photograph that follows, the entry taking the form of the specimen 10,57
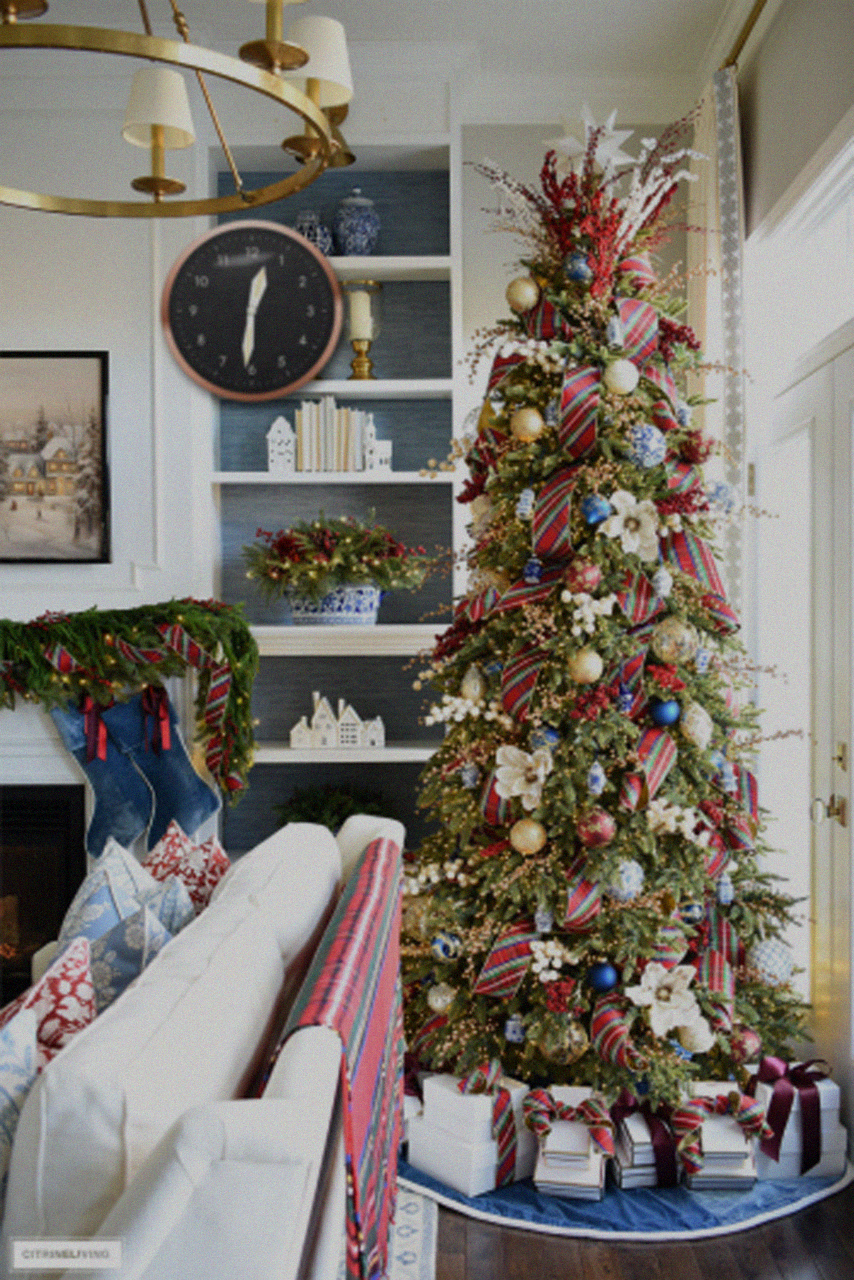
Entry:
12,31
